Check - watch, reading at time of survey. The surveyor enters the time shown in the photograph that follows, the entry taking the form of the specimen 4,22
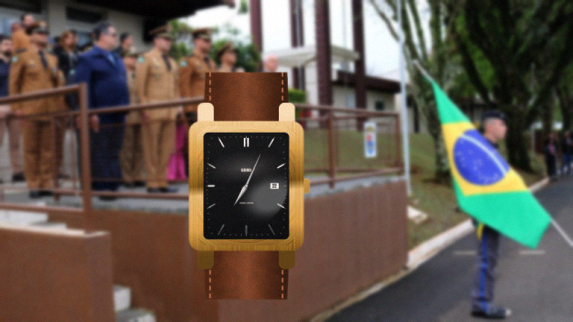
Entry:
7,04
